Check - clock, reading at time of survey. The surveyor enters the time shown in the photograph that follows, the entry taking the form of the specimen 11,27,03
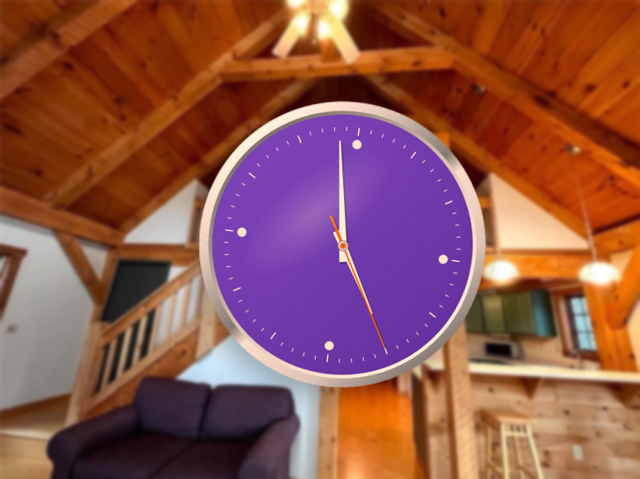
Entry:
4,58,25
